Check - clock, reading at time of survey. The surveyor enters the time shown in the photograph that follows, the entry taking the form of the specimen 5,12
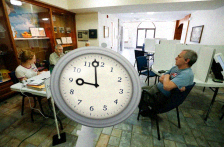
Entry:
8,58
